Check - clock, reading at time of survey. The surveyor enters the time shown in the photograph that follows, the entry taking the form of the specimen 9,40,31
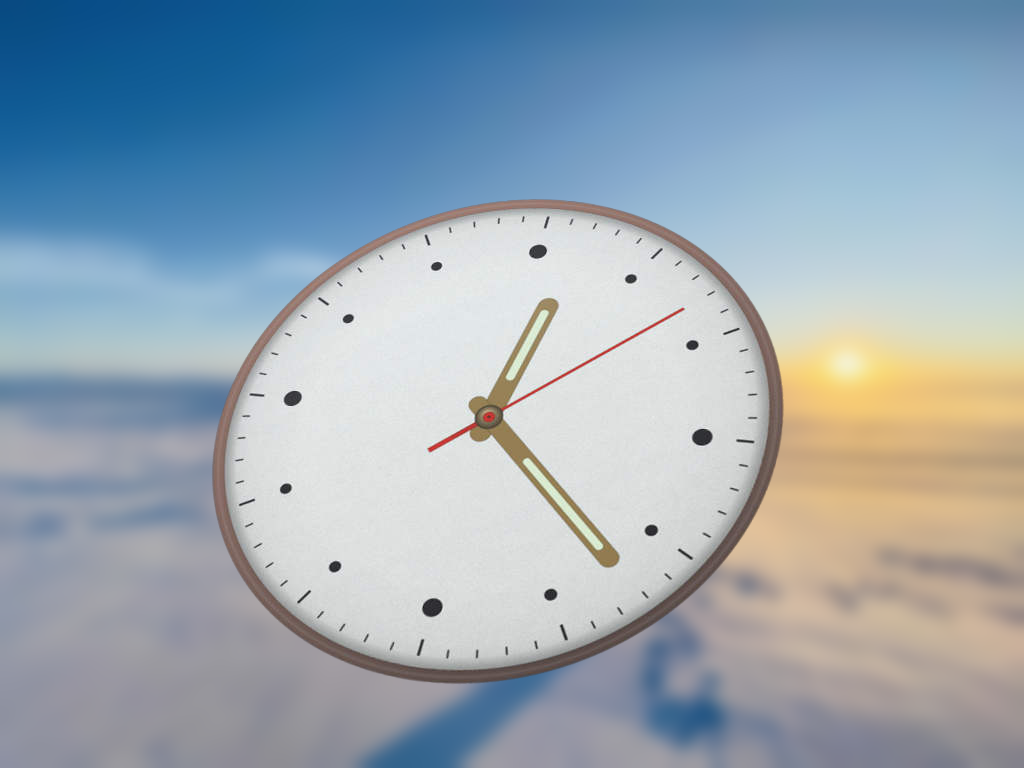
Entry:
12,22,08
